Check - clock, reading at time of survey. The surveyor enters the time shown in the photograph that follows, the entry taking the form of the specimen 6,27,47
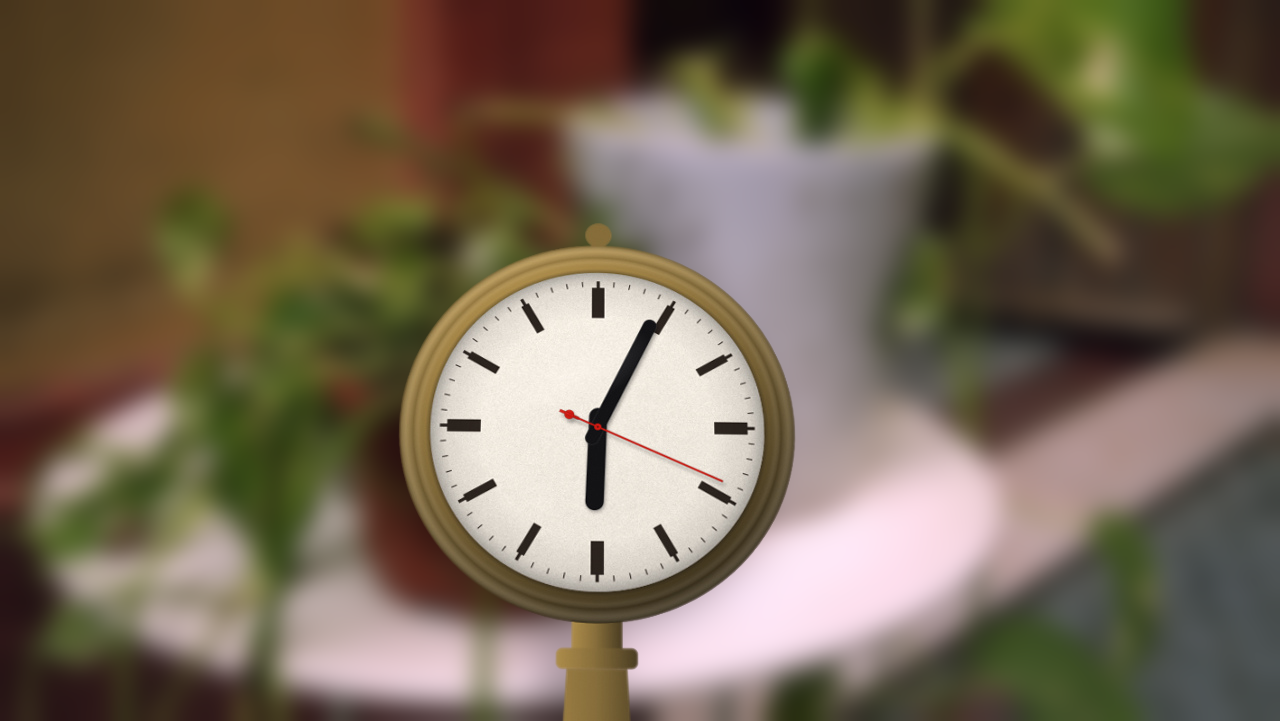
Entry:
6,04,19
